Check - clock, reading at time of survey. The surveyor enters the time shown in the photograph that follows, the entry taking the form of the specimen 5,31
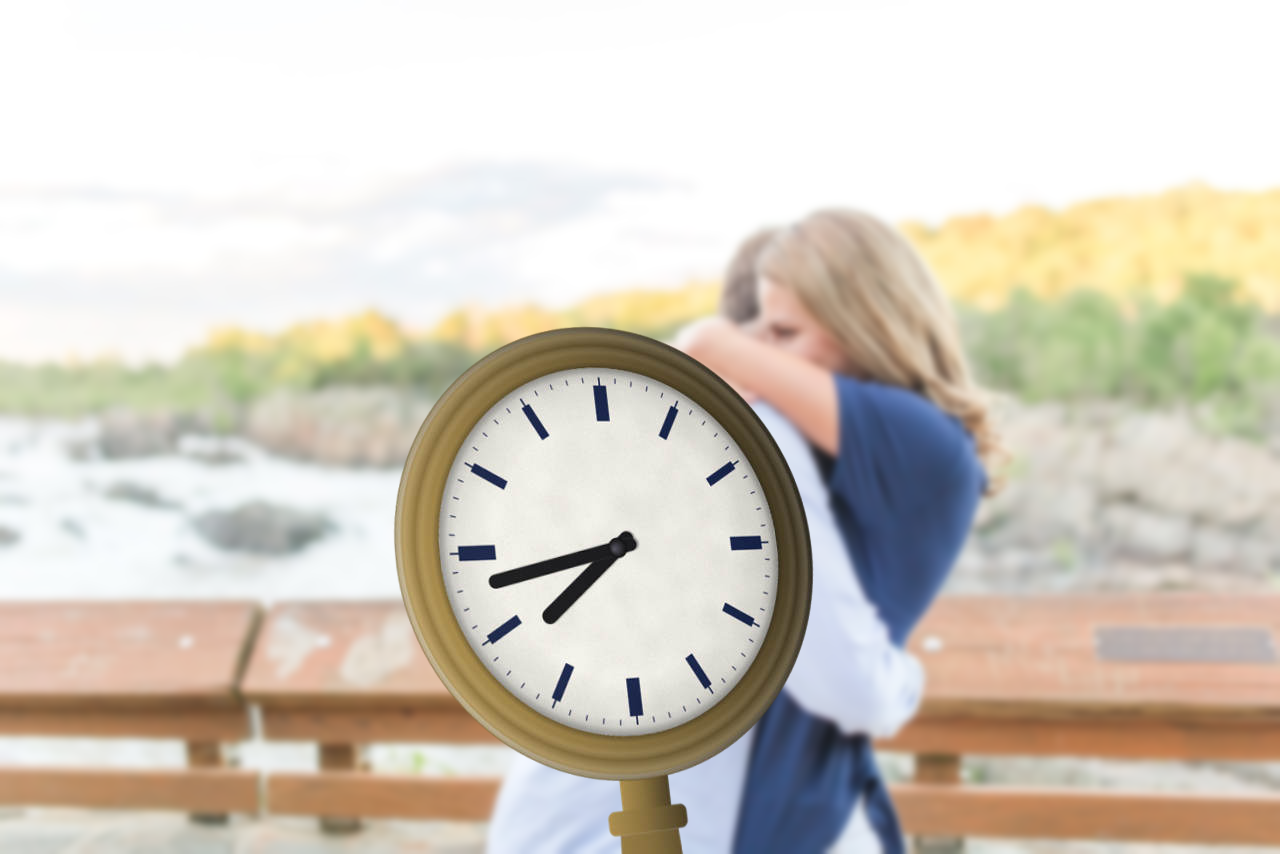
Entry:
7,43
